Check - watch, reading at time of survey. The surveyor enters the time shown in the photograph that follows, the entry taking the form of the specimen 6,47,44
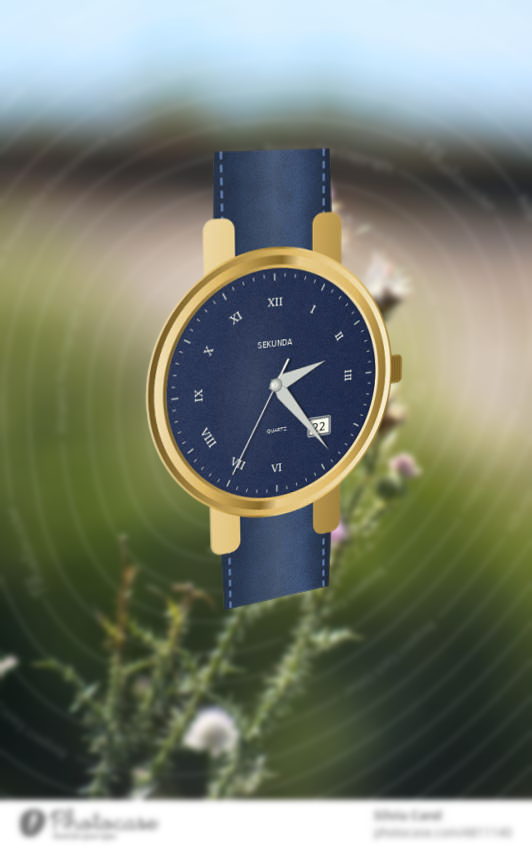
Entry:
2,23,35
